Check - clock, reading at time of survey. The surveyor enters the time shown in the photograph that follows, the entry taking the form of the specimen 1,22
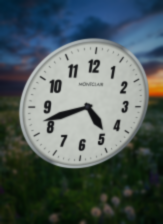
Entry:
4,42
